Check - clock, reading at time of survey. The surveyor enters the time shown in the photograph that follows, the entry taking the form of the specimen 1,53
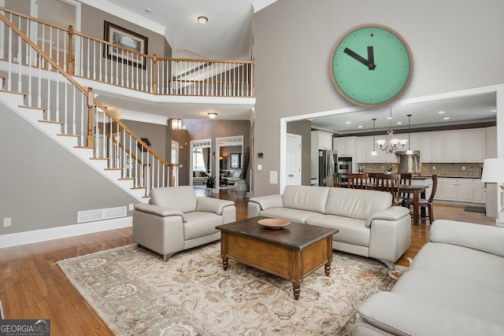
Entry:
11,50
